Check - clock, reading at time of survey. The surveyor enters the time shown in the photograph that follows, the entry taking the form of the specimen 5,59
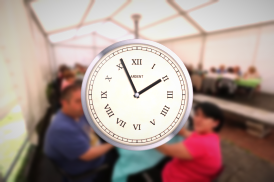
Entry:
1,56
